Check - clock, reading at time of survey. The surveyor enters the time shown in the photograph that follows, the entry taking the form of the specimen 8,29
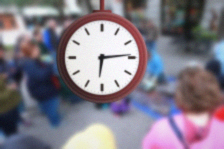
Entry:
6,14
